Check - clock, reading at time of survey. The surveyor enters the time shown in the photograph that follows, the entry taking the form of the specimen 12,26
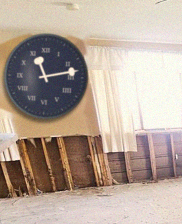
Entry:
11,13
